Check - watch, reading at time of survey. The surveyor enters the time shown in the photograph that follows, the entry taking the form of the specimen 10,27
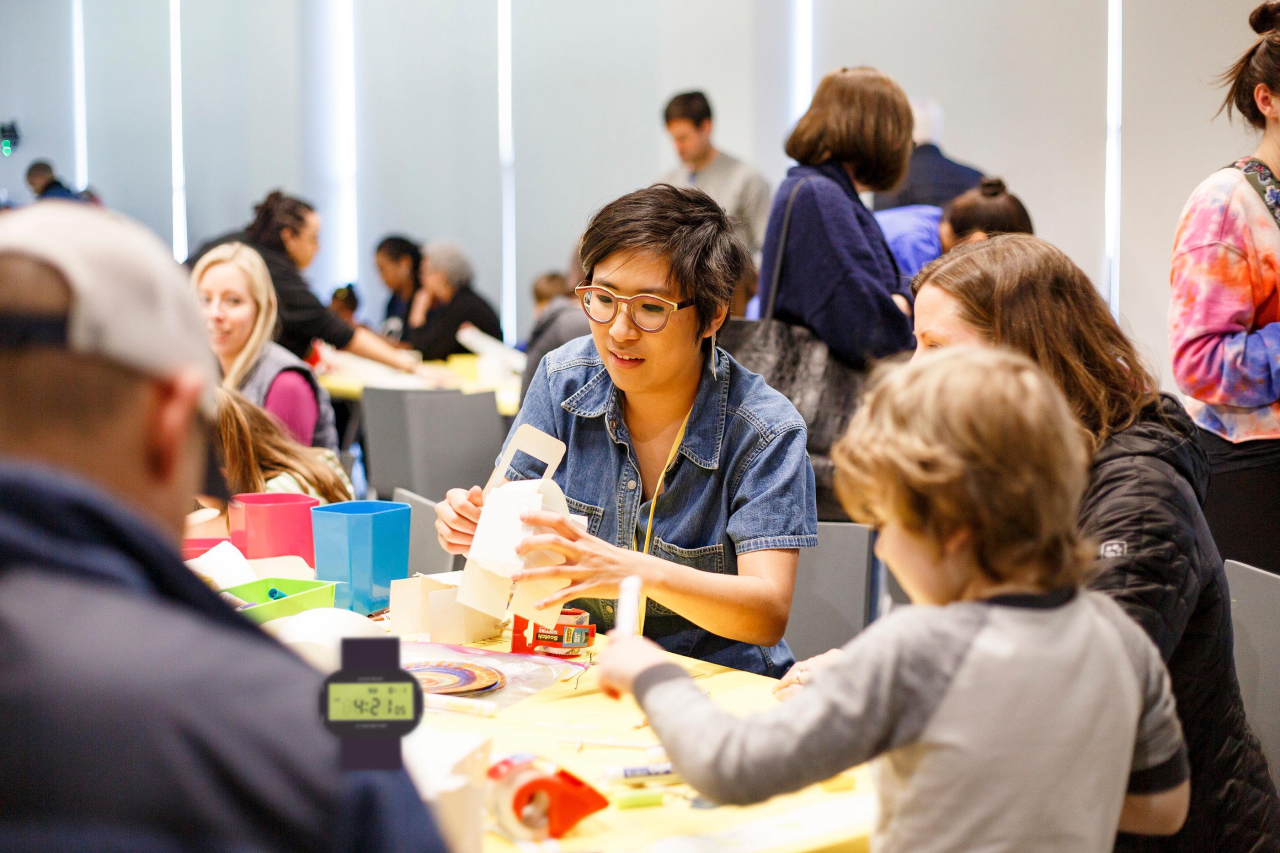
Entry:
4,21
